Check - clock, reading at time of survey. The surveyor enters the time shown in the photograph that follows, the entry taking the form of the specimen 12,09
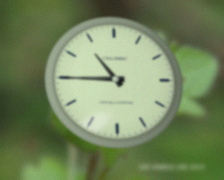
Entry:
10,45
